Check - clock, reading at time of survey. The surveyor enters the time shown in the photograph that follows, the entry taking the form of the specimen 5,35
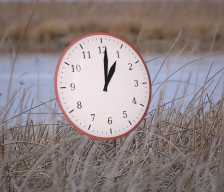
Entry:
1,01
